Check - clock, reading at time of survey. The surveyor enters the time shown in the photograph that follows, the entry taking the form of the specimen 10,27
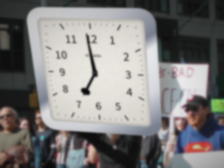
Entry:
6,59
